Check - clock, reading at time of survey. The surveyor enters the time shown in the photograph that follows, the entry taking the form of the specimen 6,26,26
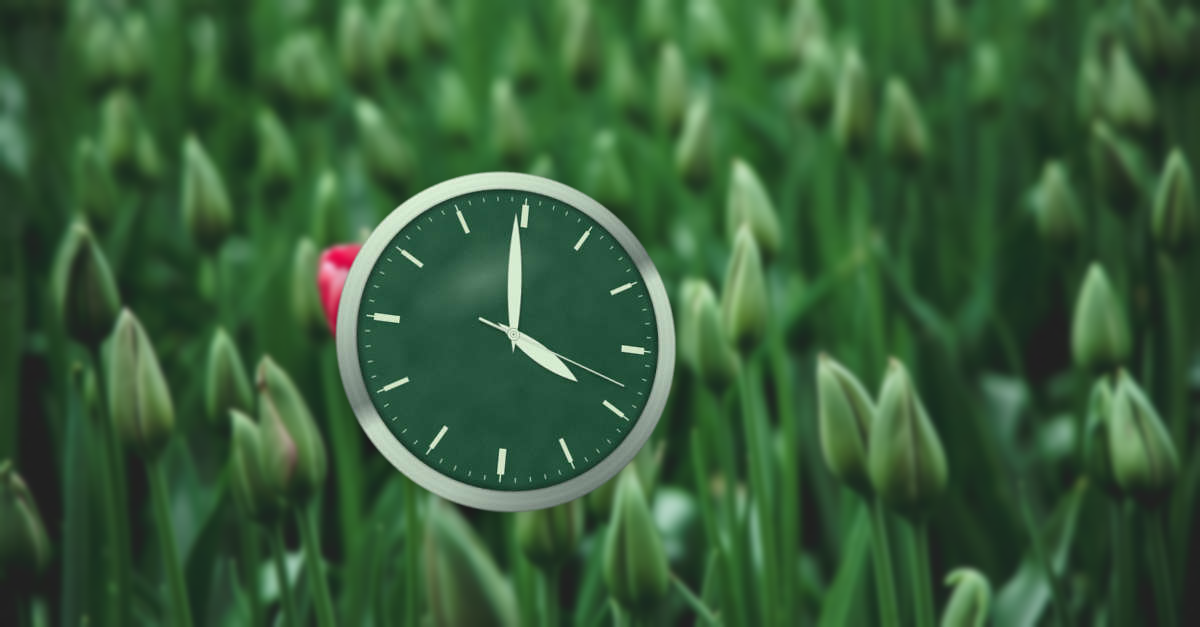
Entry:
3,59,18
